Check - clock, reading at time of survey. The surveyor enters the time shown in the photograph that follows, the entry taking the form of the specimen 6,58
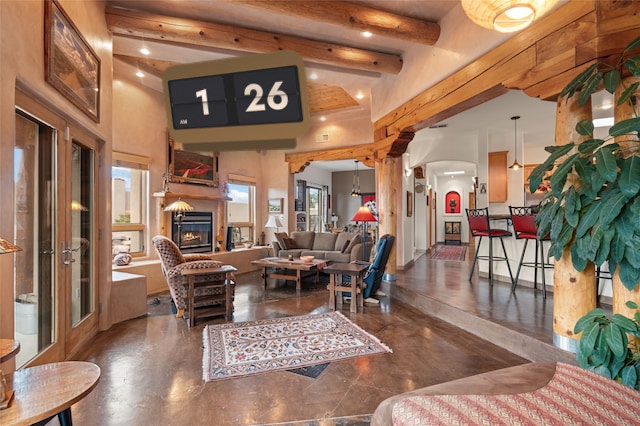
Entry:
1,26
